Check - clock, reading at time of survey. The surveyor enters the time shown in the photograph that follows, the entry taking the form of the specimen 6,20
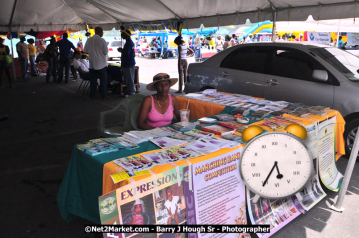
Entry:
5,35
